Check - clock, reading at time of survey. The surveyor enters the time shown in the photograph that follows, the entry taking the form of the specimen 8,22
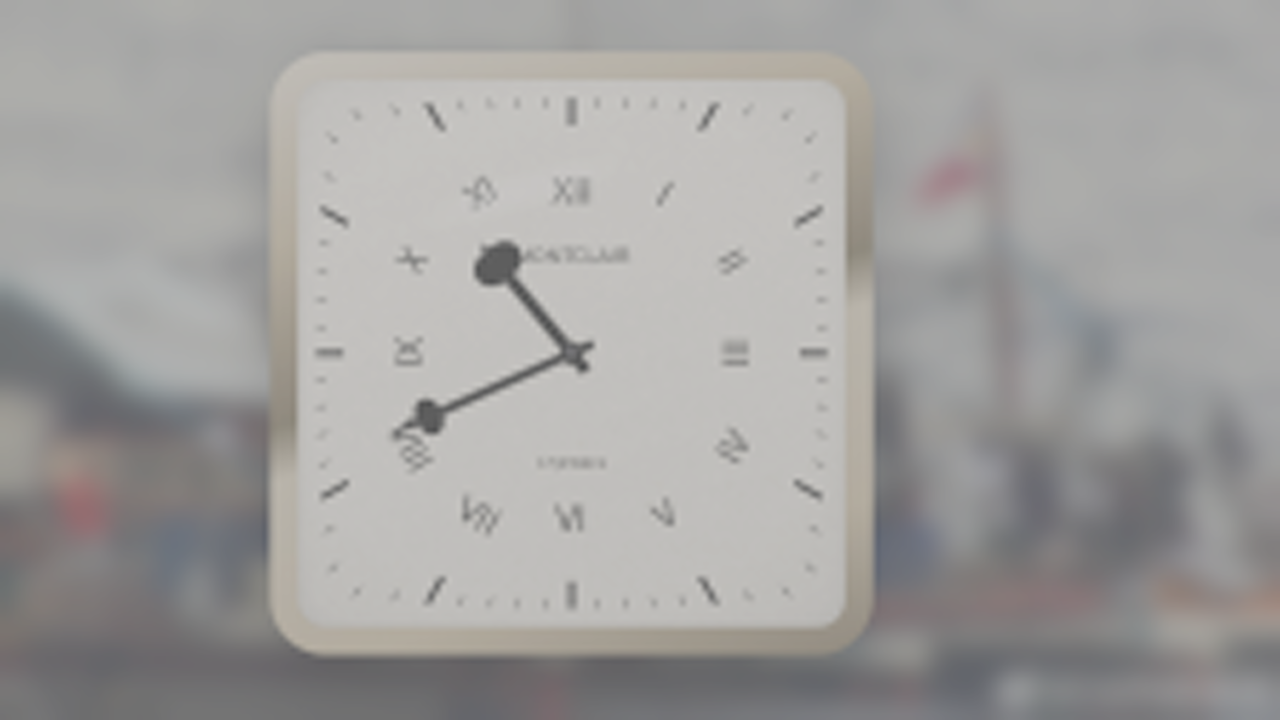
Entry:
10,41
